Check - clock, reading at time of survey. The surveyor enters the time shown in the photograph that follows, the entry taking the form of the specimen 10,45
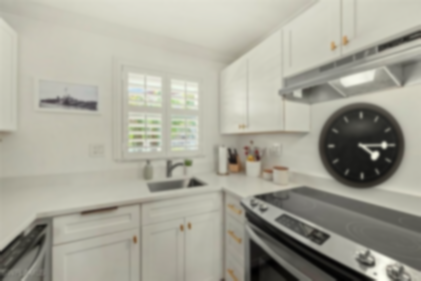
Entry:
4,15
